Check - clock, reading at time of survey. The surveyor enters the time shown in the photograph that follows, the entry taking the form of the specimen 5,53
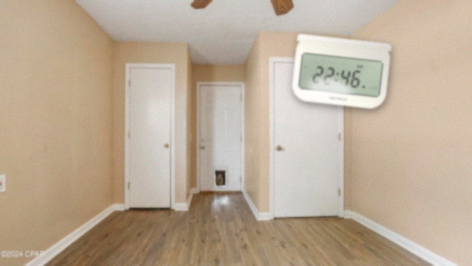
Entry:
22,46
